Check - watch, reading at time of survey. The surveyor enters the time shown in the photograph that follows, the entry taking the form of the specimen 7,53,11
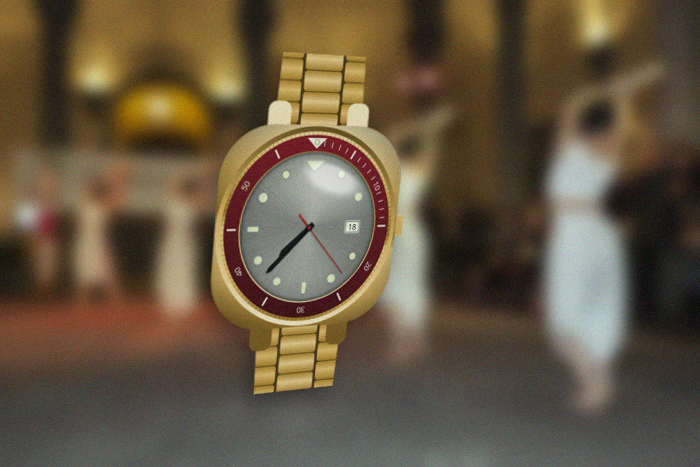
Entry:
7,37,23
